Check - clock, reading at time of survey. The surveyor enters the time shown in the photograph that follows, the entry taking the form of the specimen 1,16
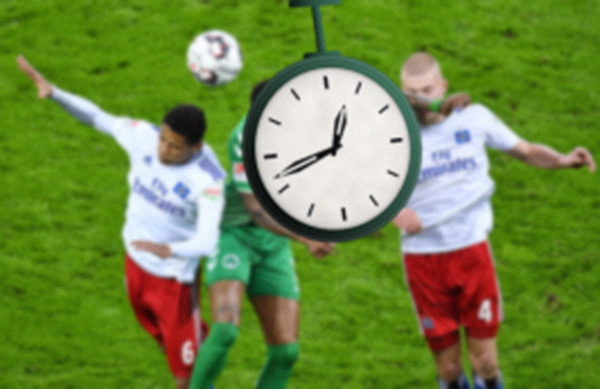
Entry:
12,42
